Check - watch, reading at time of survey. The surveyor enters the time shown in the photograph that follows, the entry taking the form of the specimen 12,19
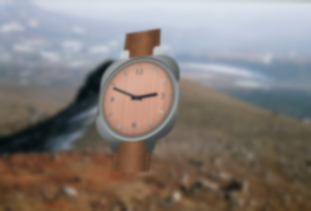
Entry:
2,49
